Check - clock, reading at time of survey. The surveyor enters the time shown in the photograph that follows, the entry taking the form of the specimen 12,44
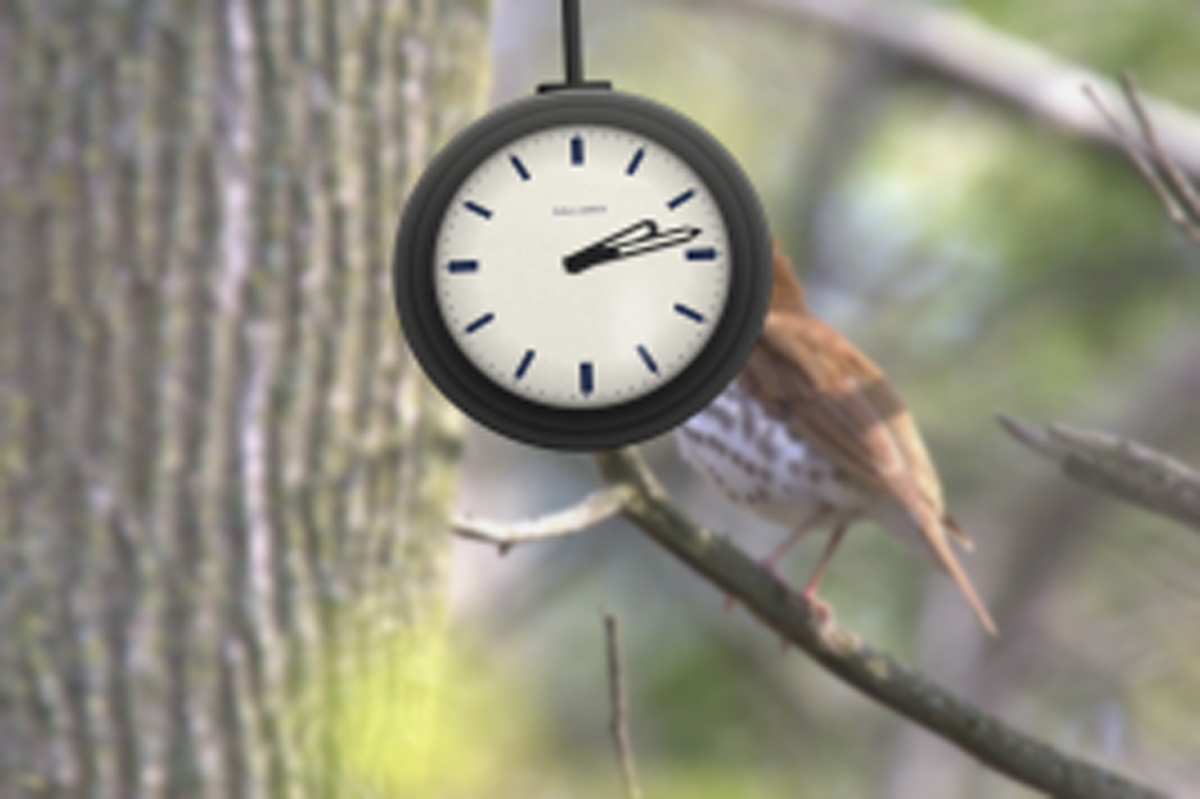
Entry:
2,13
